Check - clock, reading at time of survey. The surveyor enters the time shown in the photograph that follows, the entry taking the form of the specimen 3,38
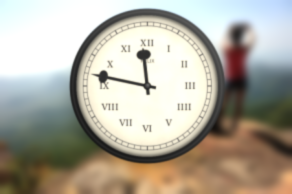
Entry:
11,47
